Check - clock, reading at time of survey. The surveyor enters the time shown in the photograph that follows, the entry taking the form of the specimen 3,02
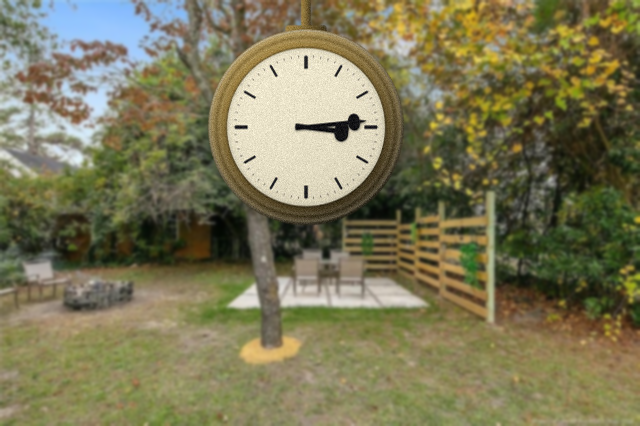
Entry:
3,14
